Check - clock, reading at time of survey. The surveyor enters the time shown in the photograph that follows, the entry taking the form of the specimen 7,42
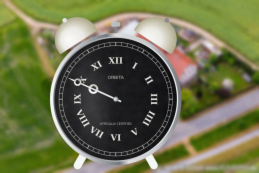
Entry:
9,49
